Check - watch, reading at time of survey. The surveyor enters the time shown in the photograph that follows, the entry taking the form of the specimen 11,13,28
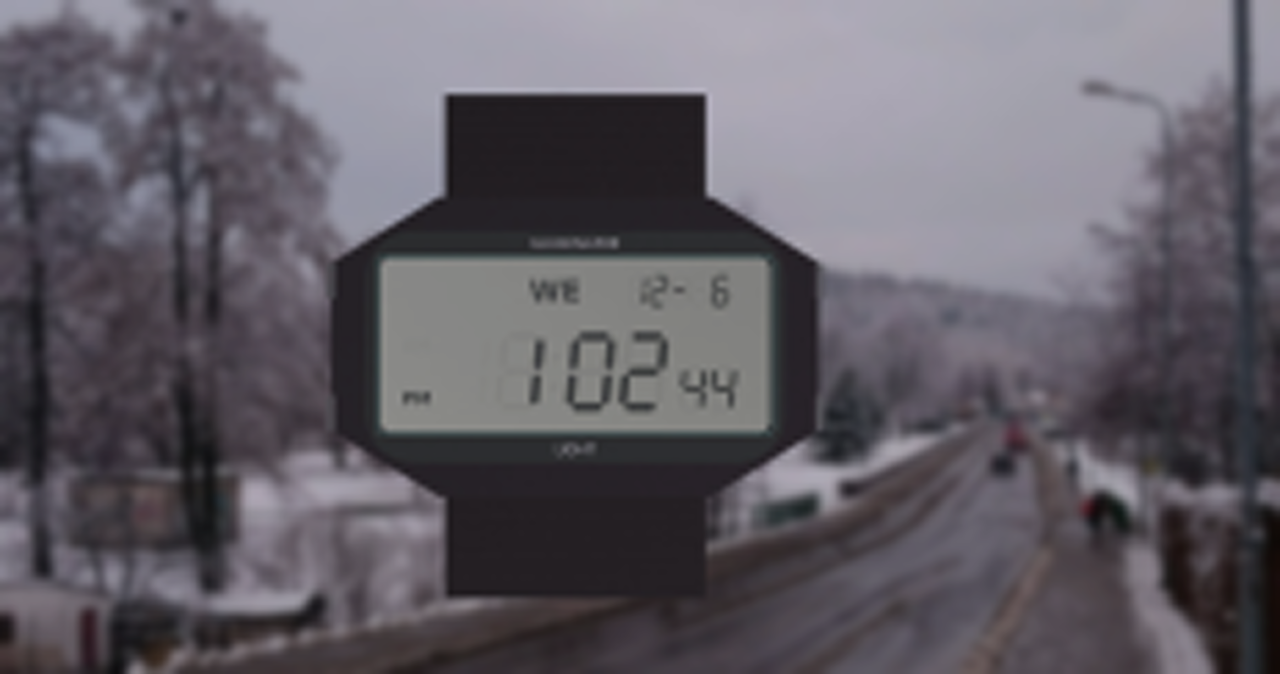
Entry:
1,02,44
